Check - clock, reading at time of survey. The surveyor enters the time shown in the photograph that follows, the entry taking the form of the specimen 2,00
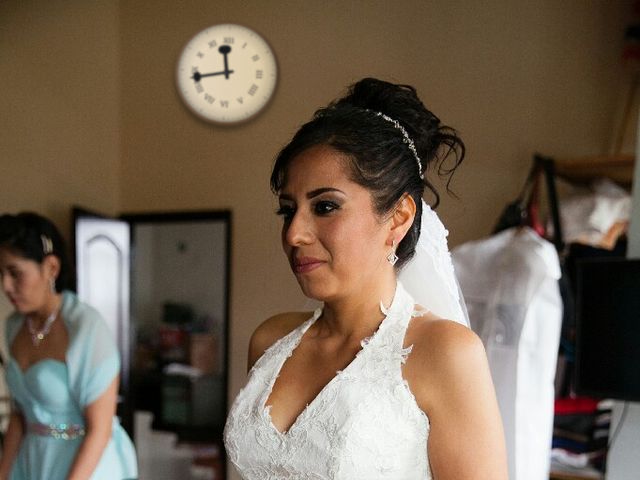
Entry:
11,43
